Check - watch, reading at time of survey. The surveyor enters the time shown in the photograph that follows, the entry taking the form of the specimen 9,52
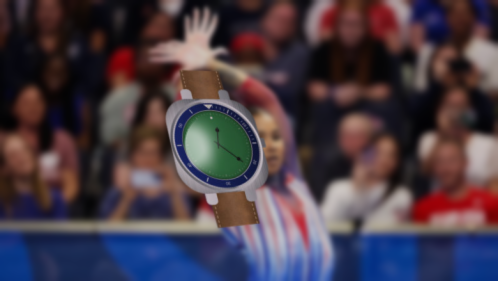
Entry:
12,22
